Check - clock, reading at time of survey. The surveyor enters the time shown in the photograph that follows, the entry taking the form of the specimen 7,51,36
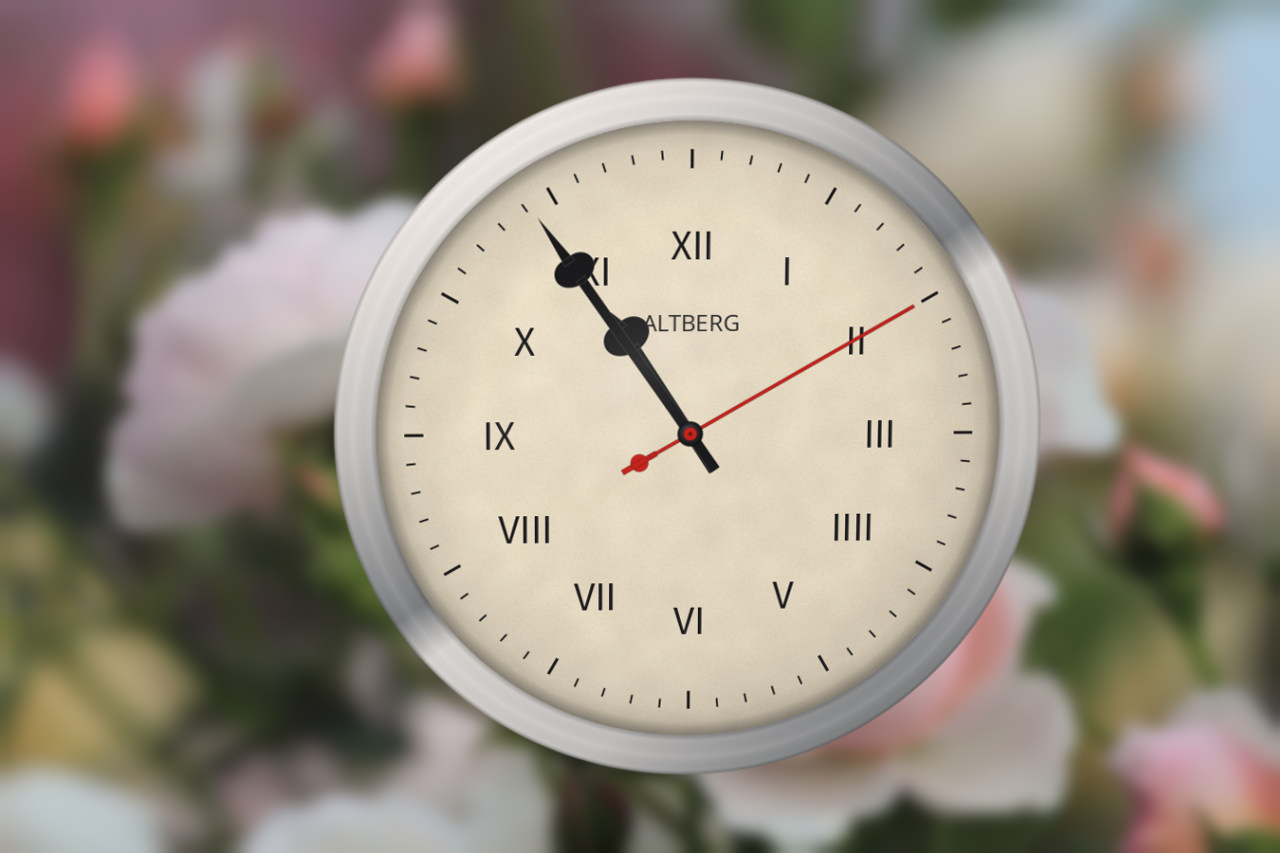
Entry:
10,54,10
